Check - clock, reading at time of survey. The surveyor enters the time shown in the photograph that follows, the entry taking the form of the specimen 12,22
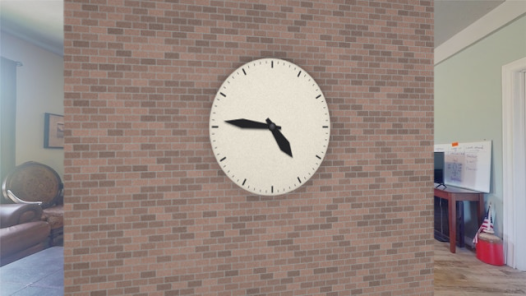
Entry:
4,46
